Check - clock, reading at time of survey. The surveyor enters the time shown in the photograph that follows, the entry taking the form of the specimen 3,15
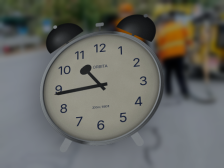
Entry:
10,44
